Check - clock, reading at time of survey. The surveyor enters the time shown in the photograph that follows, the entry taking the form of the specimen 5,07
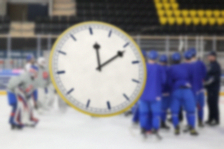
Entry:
12,11
